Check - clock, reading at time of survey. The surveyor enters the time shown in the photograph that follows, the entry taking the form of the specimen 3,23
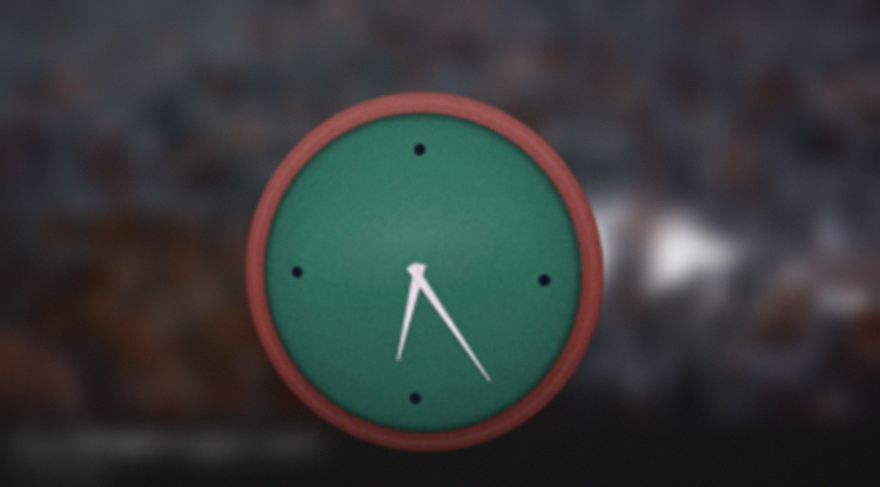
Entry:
6,24
